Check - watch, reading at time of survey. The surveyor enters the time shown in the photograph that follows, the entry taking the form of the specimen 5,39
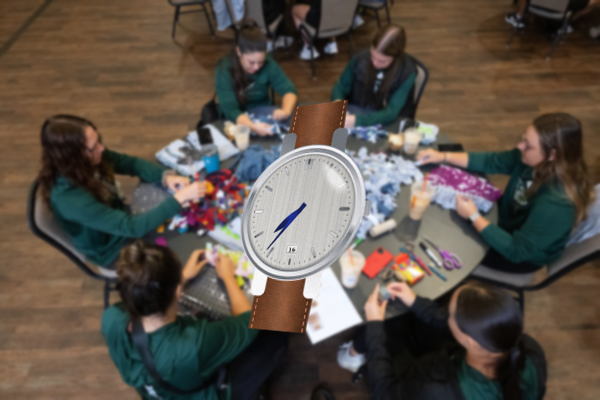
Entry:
7,36
